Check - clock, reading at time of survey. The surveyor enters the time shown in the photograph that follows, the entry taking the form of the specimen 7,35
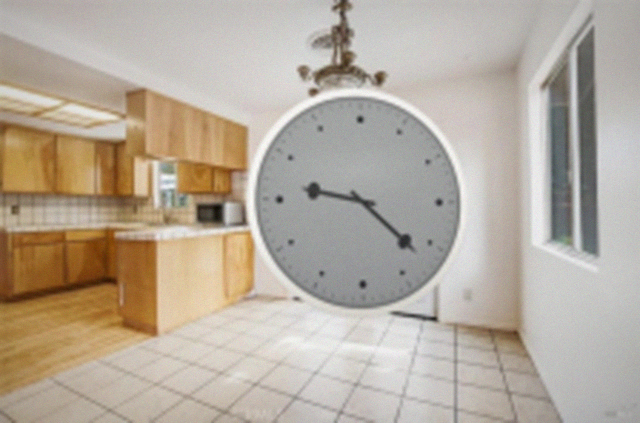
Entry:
9,22
